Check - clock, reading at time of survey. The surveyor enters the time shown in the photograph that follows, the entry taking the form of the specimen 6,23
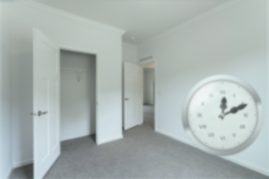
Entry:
12,11
